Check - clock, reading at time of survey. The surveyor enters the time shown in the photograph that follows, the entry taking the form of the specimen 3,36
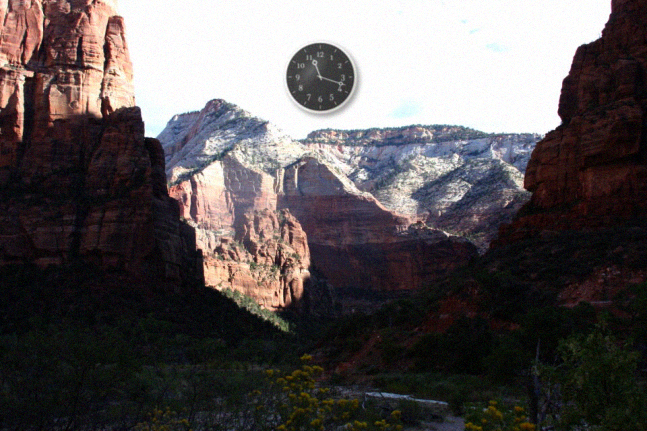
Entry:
11,18
